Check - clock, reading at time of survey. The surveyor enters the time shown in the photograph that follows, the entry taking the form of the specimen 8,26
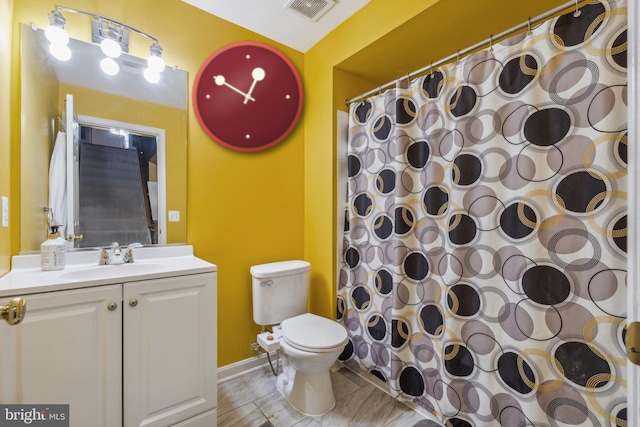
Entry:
12,50
